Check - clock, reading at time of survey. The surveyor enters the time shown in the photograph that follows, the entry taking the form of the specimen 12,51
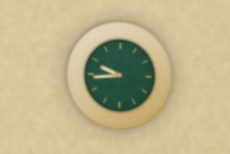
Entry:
9,44
